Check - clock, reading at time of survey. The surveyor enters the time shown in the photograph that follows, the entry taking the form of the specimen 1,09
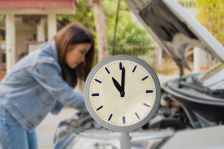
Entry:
11,01
